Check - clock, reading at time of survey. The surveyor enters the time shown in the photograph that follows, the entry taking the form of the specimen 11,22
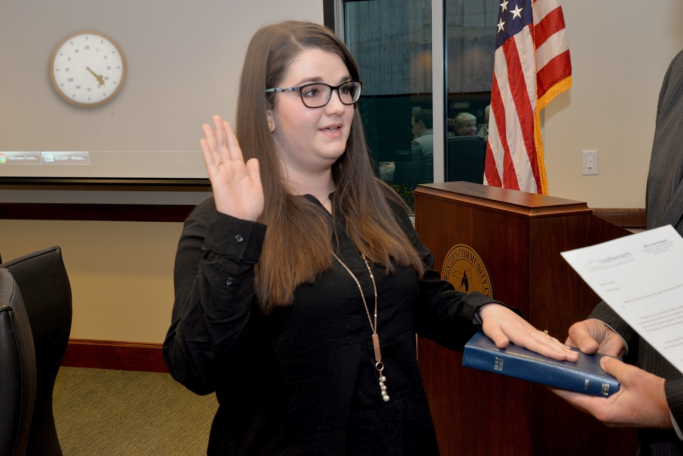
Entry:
4,23
